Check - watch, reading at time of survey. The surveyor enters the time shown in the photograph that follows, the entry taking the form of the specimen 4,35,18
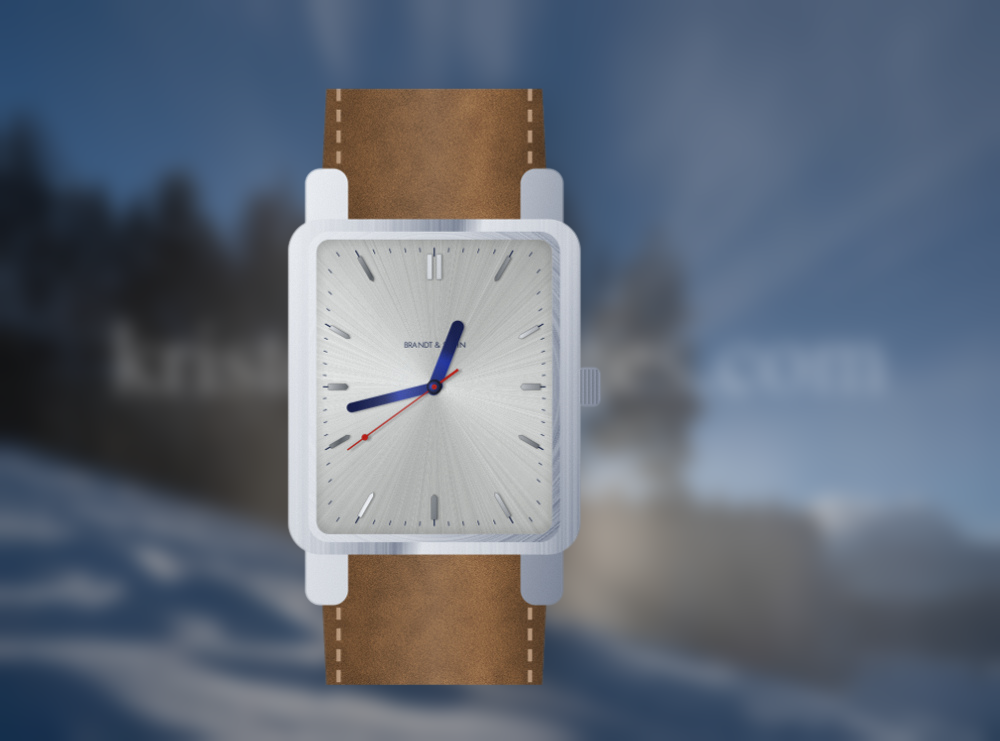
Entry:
12,42,39
